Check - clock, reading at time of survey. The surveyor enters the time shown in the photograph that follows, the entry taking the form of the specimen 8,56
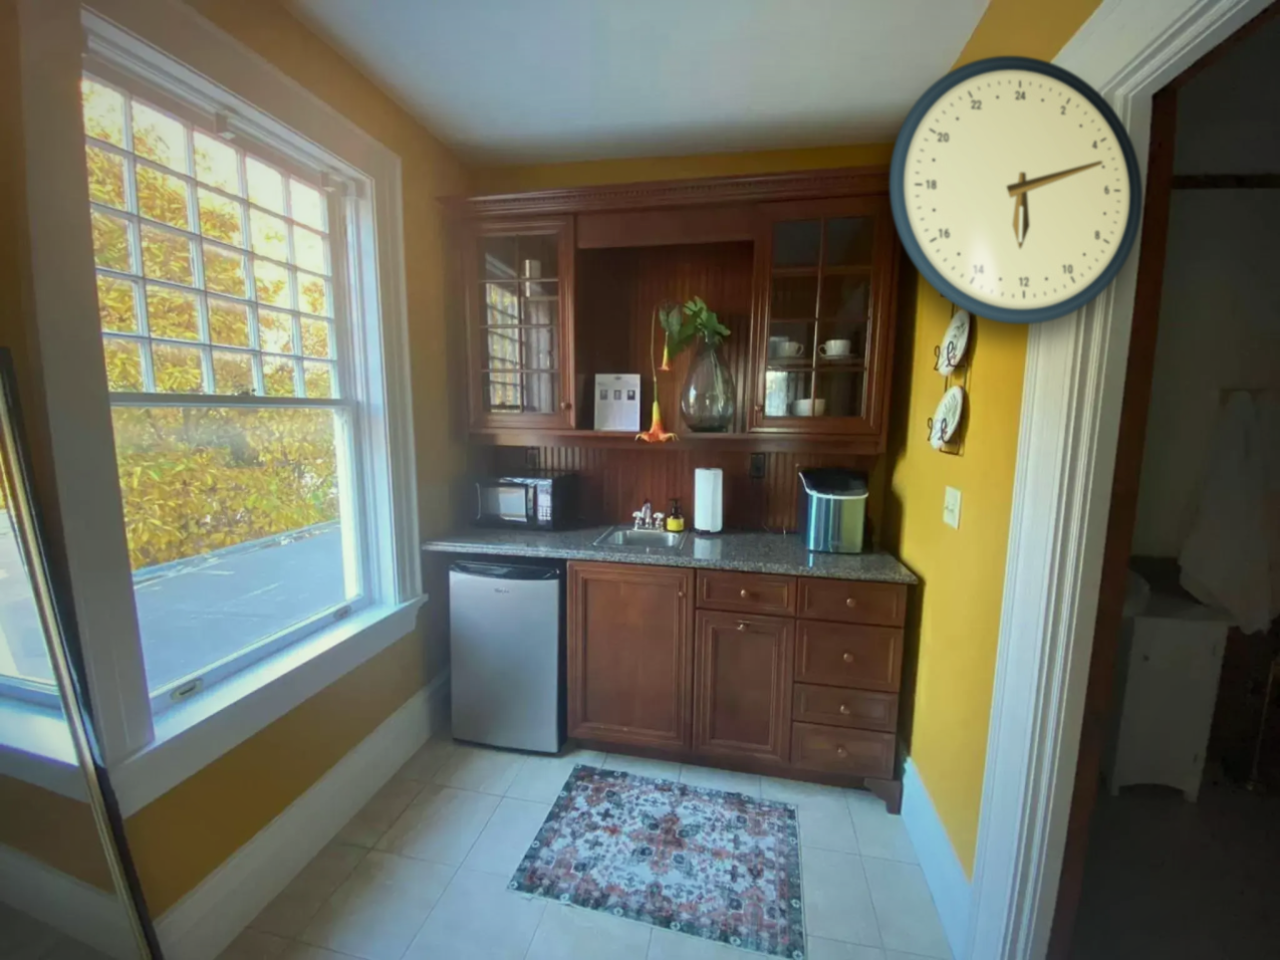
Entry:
12,12
